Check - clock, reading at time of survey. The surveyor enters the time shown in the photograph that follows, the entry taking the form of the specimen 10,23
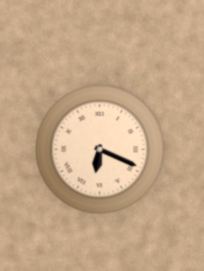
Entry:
6,19
